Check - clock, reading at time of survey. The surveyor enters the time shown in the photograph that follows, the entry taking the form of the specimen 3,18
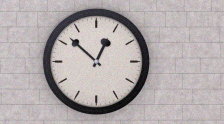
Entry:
12,52
